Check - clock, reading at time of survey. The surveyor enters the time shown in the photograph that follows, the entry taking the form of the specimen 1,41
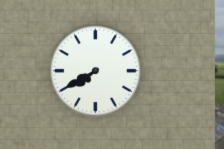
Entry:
7,40
